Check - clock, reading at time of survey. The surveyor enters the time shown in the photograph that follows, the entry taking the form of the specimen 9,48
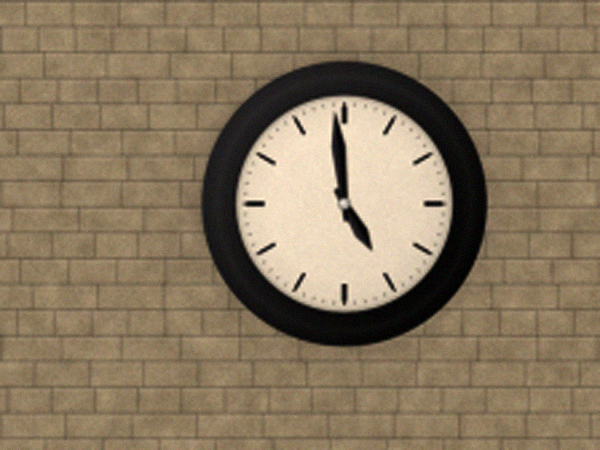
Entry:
4,59
